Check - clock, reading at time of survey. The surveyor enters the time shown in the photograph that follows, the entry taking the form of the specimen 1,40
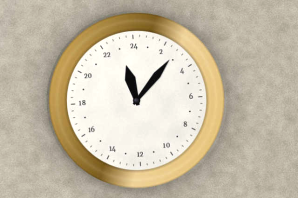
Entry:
23,07
